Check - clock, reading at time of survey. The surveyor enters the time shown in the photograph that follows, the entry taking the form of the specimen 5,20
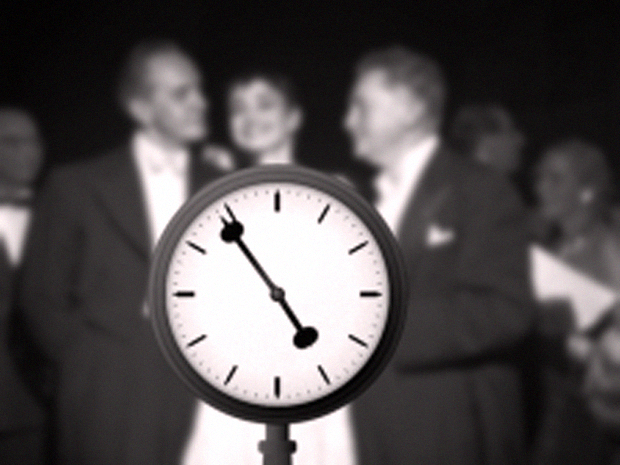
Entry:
4,54
